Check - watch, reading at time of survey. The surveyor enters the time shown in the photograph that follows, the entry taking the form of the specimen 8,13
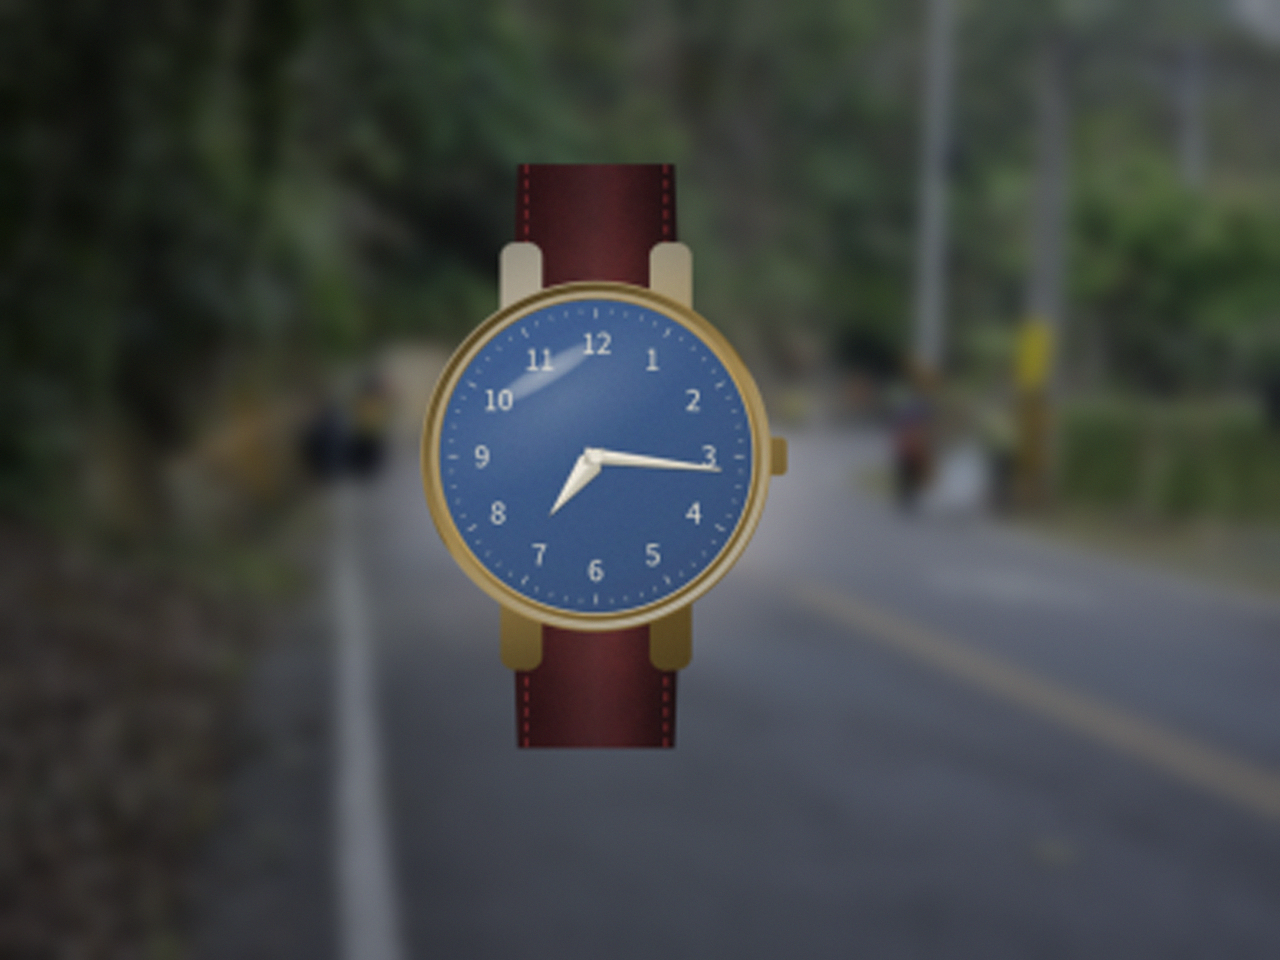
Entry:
7,16
